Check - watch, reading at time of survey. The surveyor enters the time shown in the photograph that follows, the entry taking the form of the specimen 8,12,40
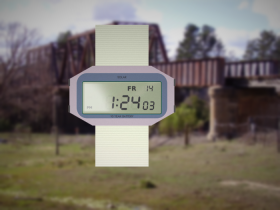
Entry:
1,24,03
